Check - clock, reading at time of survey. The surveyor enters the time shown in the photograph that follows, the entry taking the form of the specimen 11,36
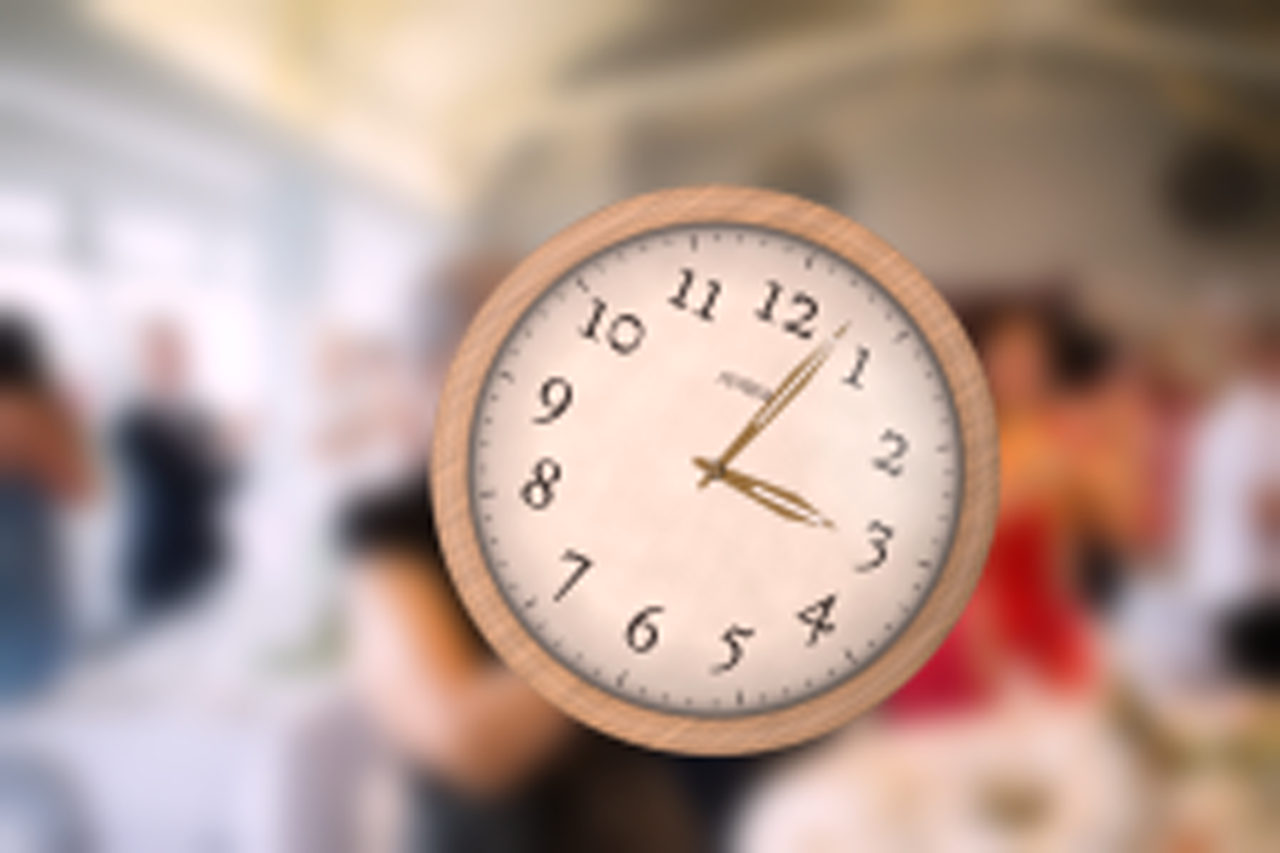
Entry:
3,03
